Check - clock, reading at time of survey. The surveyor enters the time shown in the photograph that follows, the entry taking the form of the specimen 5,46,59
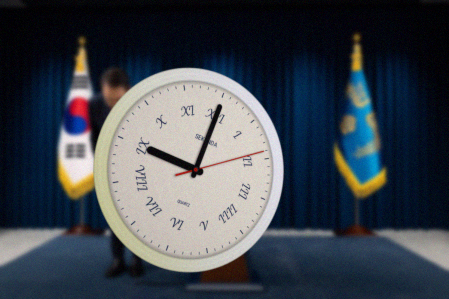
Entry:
9,00,09
